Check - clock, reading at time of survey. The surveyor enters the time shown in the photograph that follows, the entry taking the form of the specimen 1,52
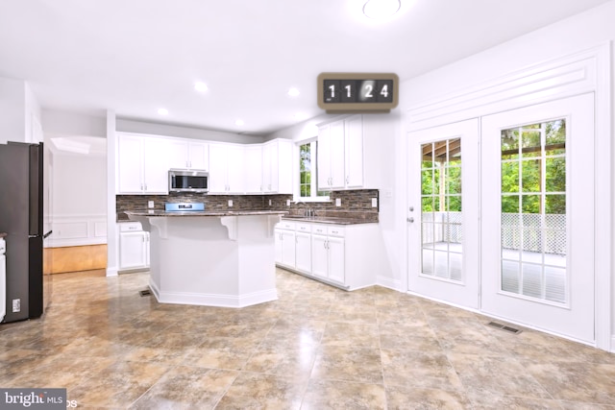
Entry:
11,24
